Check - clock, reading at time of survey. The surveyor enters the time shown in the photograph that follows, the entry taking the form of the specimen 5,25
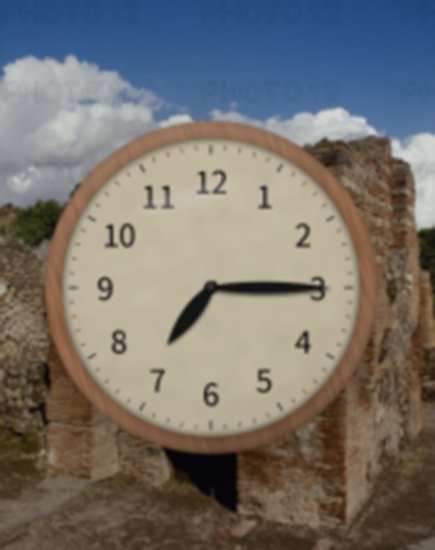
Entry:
7,15
